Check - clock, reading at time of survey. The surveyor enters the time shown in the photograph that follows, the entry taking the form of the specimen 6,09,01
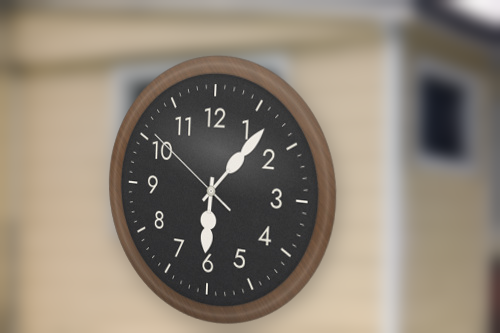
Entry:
6,06,51
